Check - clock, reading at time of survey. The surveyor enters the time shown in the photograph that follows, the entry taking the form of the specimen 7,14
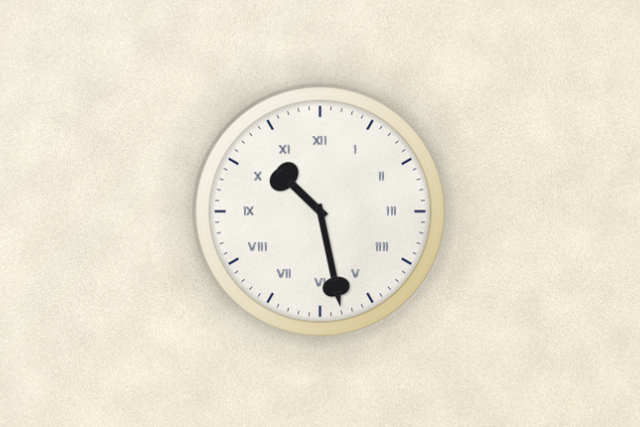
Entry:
10,28
